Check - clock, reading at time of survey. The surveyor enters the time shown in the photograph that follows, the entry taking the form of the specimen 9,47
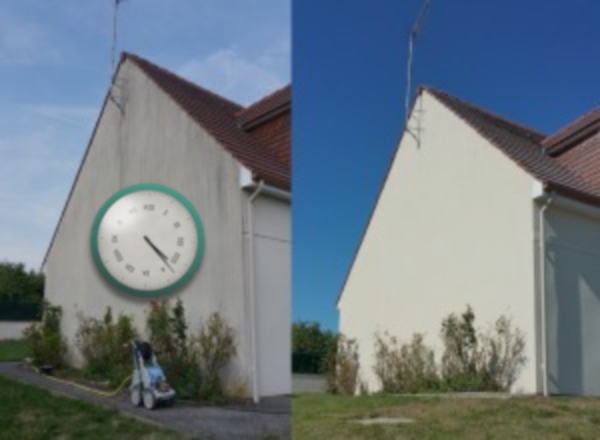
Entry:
4,23
